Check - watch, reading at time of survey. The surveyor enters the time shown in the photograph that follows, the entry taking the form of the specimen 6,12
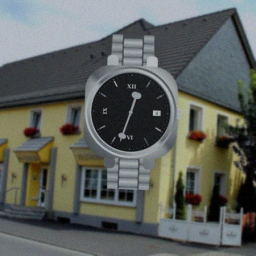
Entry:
12,33
